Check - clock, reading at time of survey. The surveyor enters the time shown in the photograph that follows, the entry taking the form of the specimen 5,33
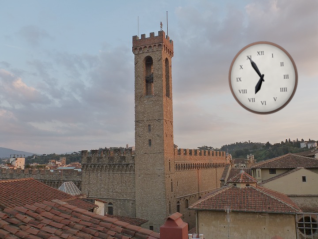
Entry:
6,55
